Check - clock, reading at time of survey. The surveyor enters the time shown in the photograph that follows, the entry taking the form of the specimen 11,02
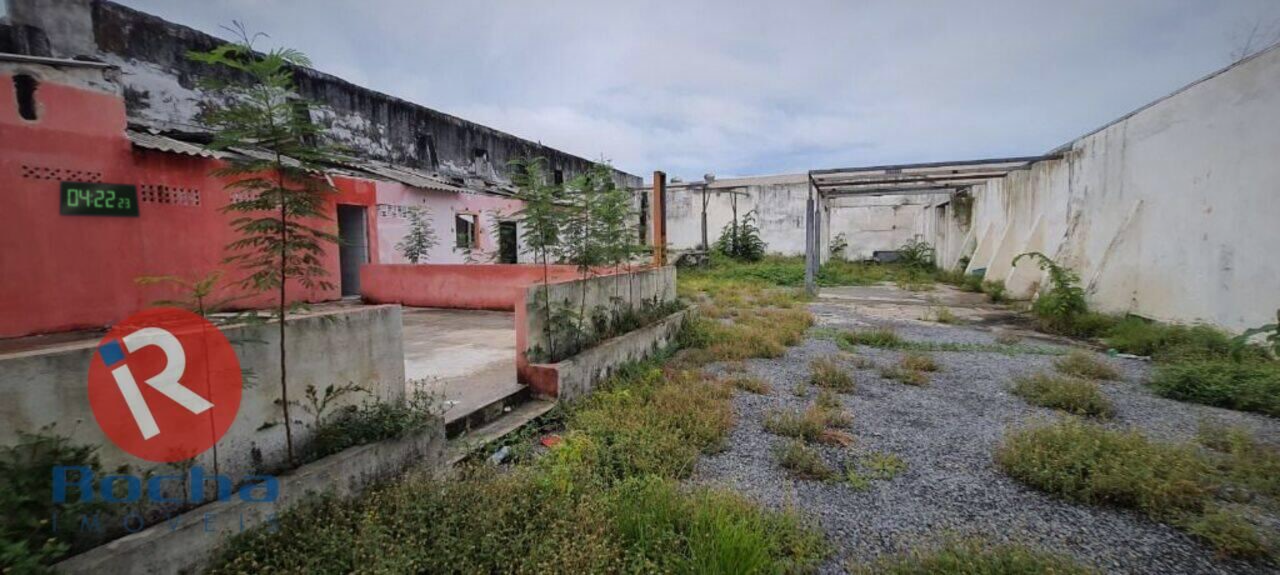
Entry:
4,22
